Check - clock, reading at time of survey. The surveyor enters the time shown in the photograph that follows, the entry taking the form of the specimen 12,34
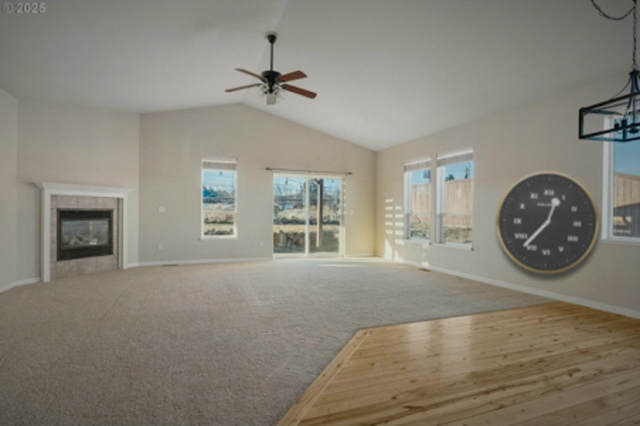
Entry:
12,37
